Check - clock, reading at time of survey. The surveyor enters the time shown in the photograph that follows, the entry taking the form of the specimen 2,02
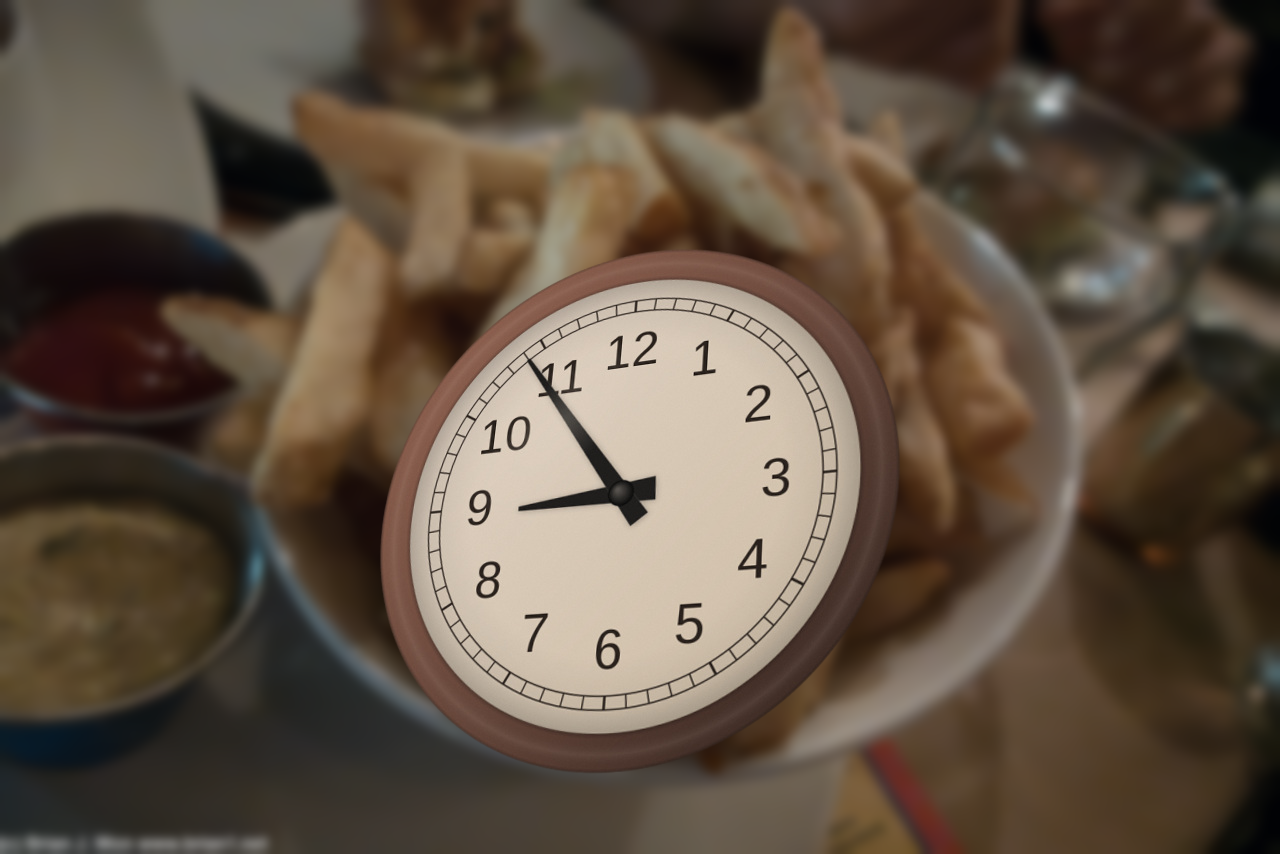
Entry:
8,54
